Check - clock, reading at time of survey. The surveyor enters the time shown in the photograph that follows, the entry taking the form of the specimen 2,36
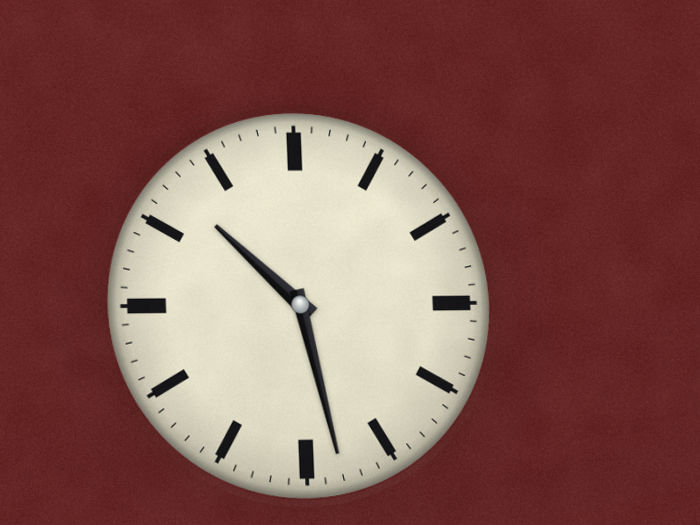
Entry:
10,28
